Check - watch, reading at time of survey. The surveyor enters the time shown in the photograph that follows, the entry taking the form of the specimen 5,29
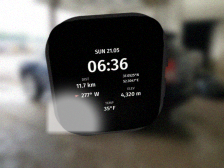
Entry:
6,36
